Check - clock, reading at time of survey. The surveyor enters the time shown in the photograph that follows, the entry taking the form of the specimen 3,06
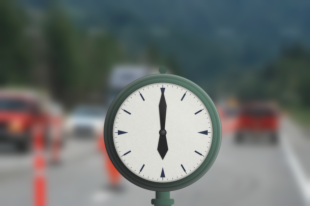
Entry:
6,00
